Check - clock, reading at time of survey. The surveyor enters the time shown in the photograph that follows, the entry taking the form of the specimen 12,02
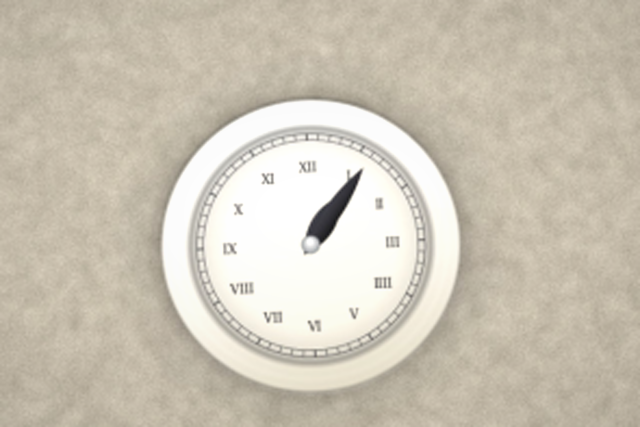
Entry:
1,06
